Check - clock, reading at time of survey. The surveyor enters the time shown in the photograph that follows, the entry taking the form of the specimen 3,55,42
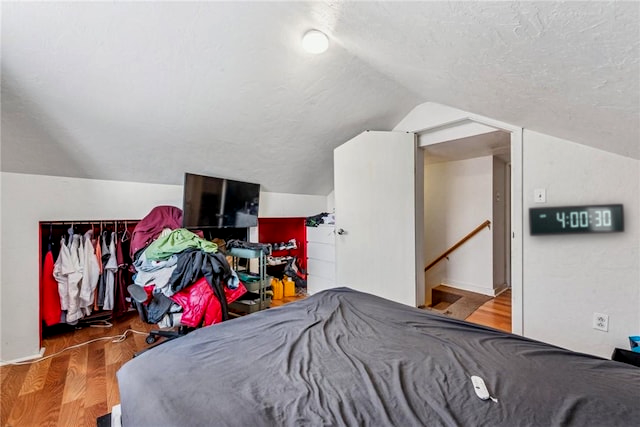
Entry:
4,00,30
